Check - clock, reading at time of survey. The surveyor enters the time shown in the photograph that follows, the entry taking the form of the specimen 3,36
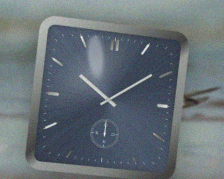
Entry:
10,09
